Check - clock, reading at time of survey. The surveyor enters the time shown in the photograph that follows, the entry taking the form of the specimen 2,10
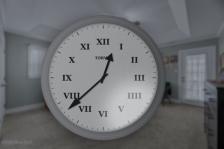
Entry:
12,38
